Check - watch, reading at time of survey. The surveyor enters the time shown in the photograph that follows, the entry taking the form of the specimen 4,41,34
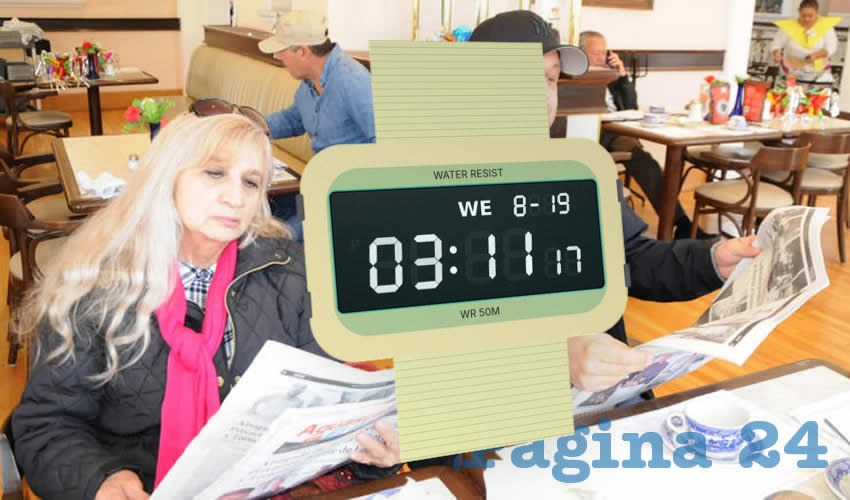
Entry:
3,11,17
